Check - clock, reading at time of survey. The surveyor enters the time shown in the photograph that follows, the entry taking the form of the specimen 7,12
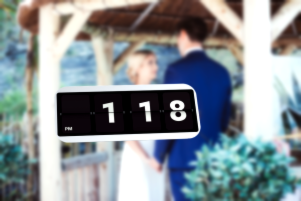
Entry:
1,18
